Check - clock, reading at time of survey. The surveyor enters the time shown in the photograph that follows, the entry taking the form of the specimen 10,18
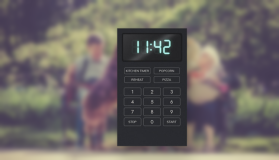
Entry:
11,42
